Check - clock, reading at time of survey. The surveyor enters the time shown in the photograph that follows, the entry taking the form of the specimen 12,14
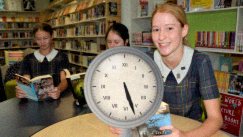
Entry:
5,27
